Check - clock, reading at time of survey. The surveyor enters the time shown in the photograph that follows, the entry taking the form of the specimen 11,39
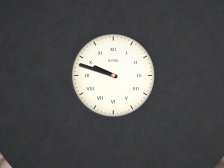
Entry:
9,48
